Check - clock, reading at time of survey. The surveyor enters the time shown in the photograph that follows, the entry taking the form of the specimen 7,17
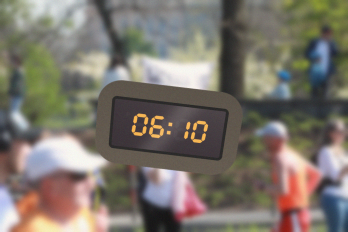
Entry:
6,10
